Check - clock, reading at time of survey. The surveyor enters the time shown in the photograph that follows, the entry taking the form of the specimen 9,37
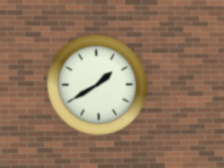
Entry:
1,40
